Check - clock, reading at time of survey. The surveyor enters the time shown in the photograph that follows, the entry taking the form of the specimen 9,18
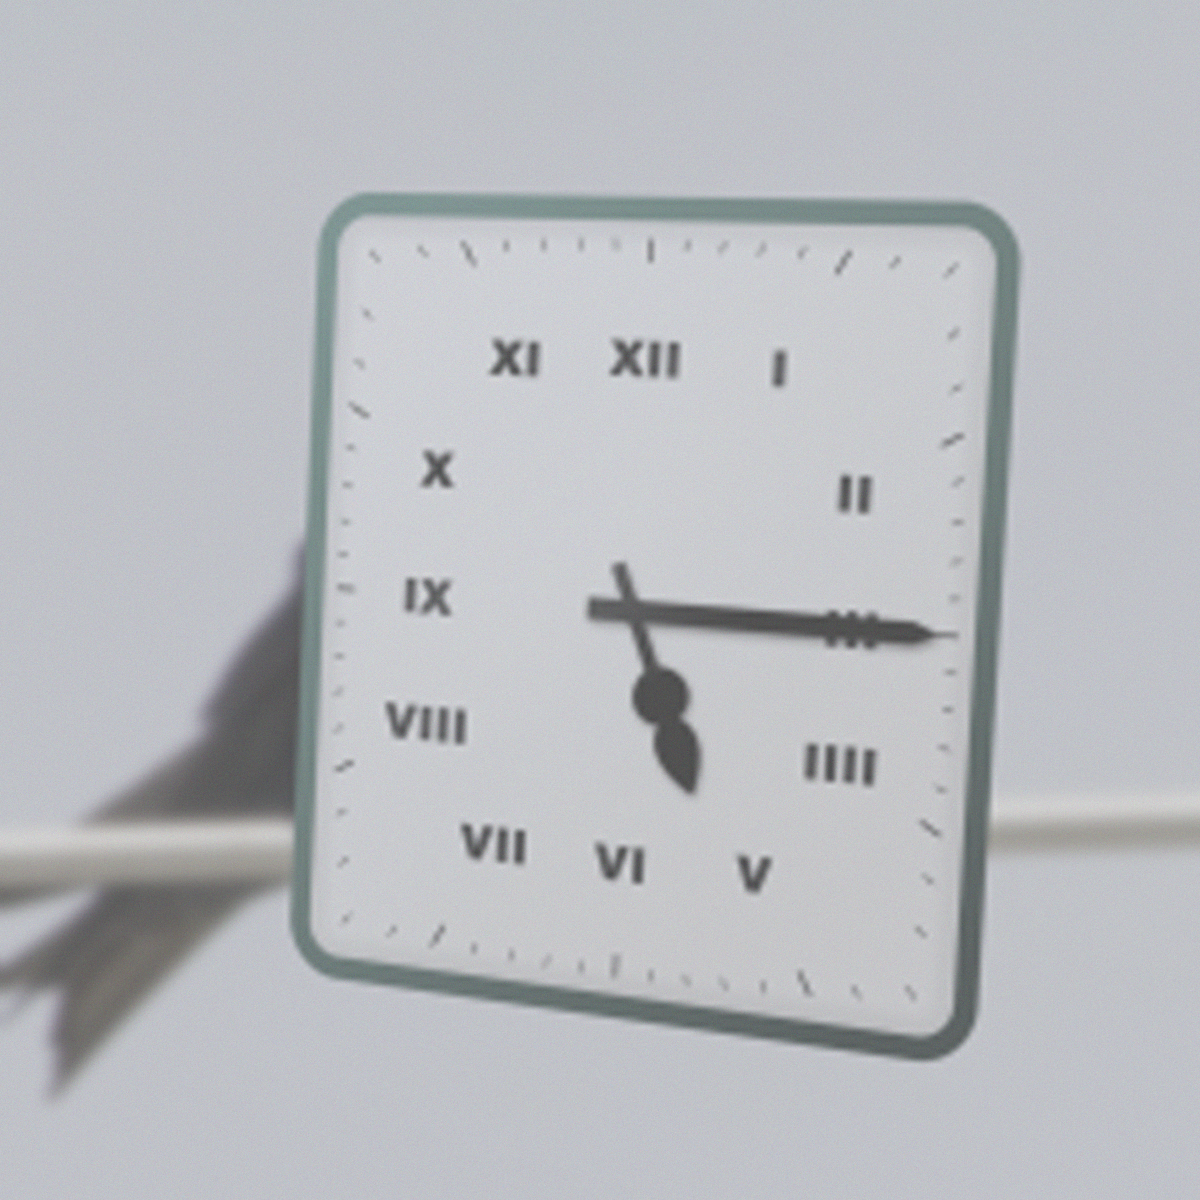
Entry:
5,15
